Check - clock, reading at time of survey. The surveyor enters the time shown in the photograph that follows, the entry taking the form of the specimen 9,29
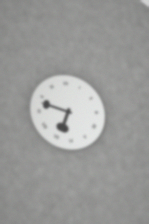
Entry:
6,48
